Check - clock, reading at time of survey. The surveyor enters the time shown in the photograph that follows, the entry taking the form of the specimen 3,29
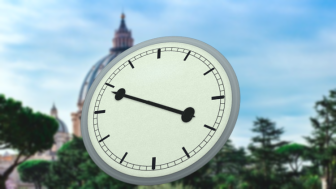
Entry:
3,49
